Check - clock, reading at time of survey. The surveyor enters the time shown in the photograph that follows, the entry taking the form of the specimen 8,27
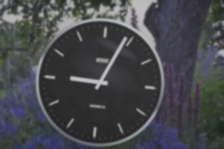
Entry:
9,04
